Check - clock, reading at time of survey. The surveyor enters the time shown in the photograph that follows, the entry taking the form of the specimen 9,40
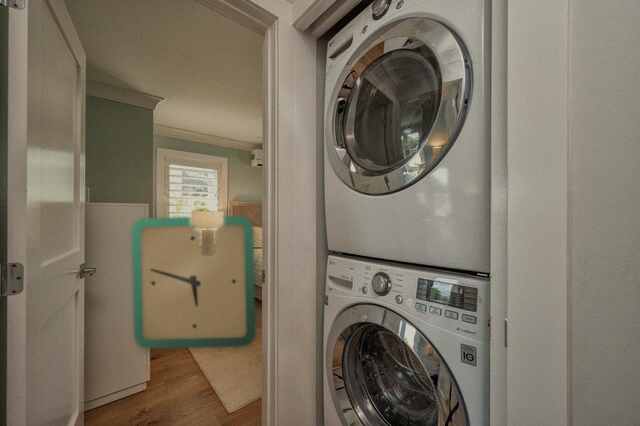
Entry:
5,48
